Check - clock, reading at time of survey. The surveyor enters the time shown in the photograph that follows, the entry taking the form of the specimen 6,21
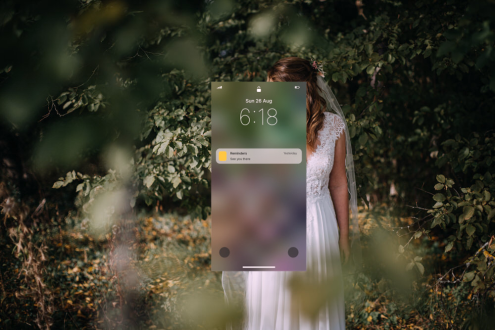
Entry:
6,18
